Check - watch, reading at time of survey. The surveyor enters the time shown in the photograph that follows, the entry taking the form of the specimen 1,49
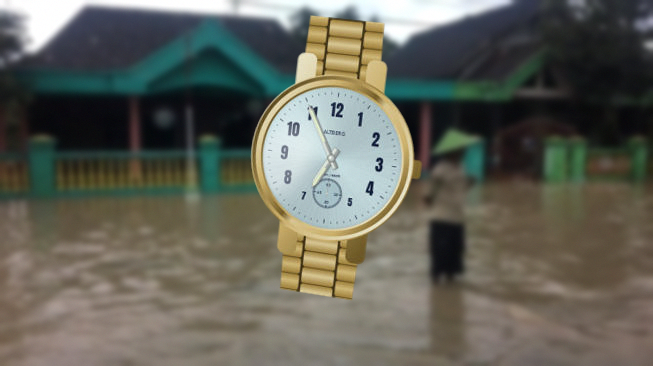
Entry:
6,55
